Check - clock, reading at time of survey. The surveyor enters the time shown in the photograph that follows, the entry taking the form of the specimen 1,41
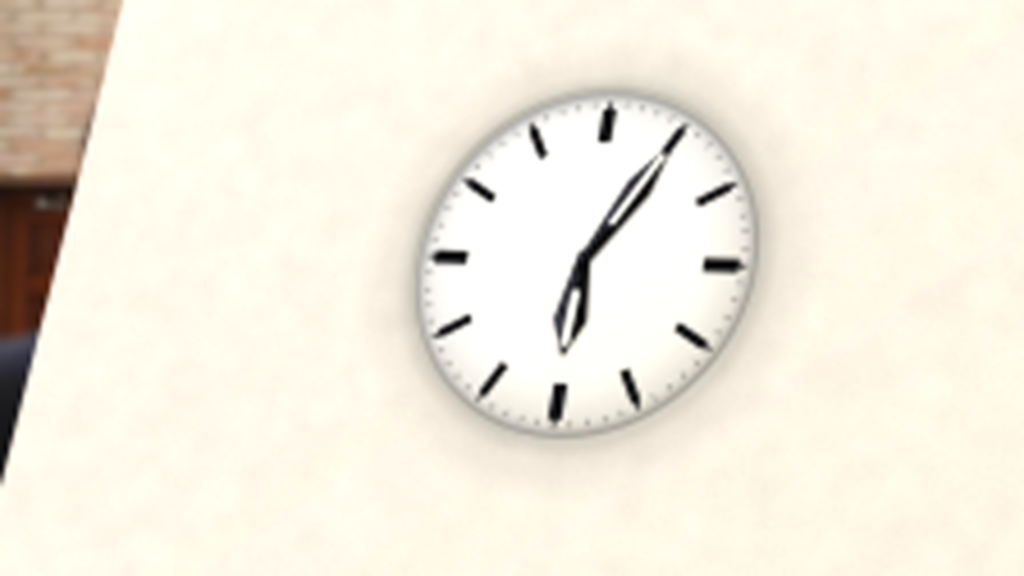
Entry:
6,05
